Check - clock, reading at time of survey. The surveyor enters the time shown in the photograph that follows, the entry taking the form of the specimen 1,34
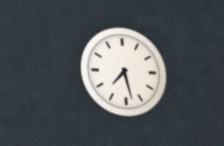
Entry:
7,28
